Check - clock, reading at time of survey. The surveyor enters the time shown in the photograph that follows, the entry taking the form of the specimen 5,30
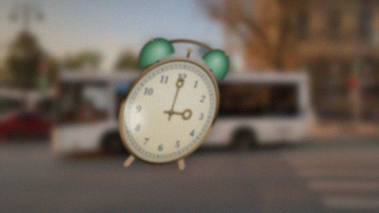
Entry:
3,00
